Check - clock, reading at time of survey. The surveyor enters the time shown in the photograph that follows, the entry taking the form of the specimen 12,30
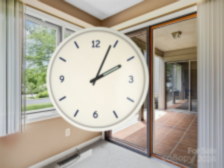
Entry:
2,04
